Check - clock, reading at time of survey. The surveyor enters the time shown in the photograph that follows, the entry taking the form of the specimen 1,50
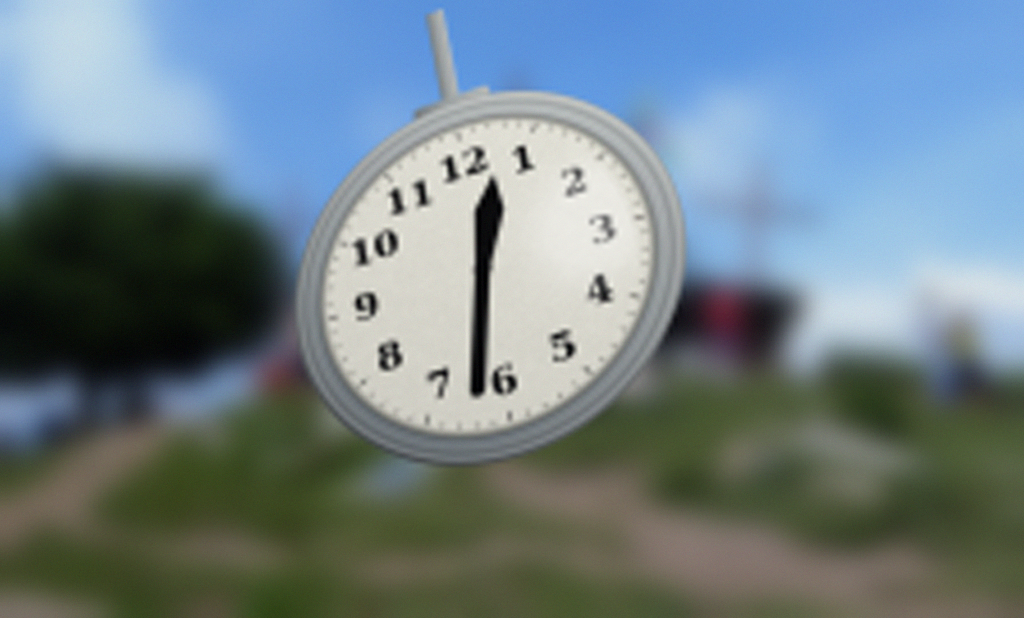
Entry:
12,32
